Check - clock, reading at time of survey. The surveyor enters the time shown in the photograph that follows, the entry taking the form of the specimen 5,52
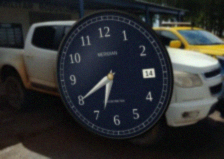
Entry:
6,40
